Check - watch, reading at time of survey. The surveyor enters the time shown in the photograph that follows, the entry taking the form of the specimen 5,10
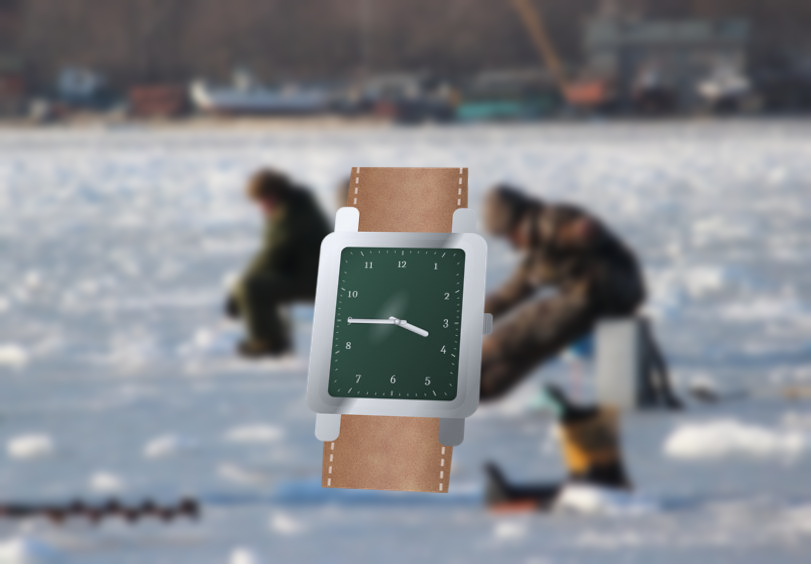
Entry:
3,45
